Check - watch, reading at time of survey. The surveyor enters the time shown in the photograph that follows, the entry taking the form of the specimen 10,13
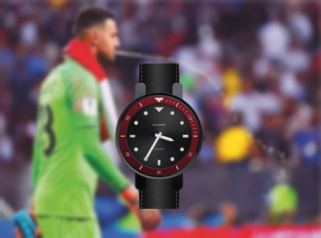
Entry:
3,35
